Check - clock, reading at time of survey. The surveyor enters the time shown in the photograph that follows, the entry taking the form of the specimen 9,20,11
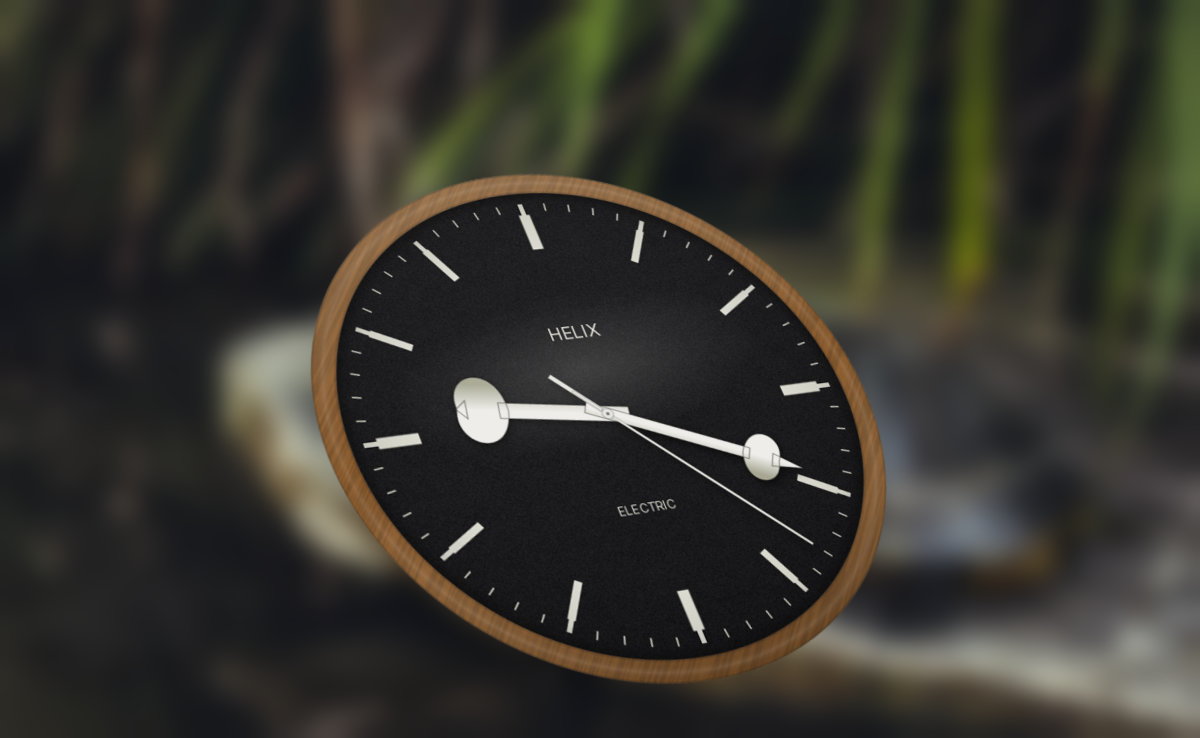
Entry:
9,19,23
